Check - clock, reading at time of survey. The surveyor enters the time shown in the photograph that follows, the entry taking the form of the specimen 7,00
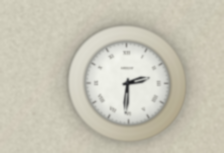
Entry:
2,31
